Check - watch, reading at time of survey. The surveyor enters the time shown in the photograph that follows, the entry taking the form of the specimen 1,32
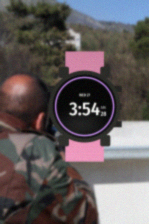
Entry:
3,54
